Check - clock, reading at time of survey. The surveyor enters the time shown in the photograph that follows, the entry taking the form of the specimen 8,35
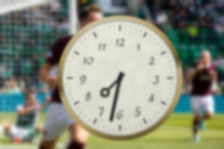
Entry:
7,32
